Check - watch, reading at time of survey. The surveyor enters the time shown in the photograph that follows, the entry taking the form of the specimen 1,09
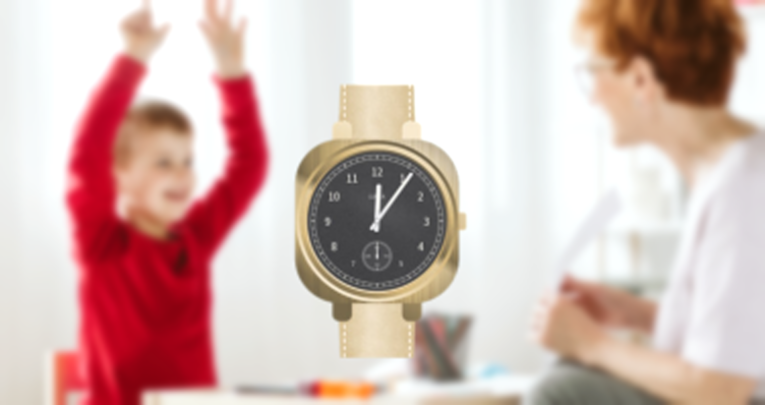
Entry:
12,06
